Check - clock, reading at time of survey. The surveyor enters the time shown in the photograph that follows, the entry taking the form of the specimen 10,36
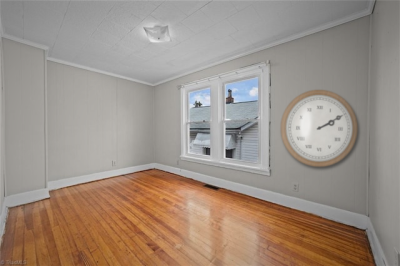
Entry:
2,10
